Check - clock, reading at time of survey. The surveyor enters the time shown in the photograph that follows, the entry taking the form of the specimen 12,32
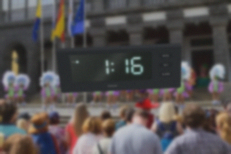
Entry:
1,16
